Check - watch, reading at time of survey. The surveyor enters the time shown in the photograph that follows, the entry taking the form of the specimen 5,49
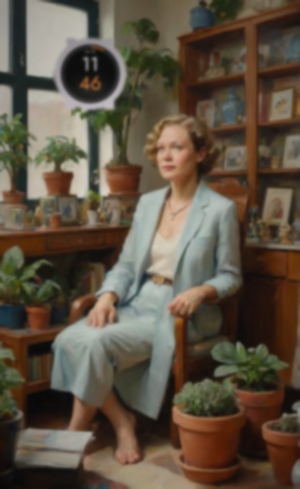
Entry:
11,46
